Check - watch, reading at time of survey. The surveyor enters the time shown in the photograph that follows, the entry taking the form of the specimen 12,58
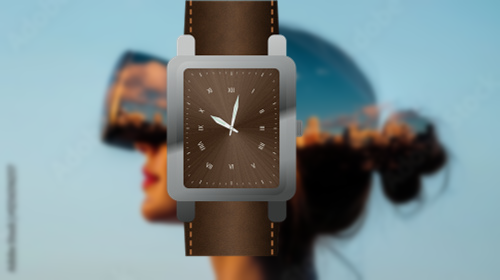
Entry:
10,02
